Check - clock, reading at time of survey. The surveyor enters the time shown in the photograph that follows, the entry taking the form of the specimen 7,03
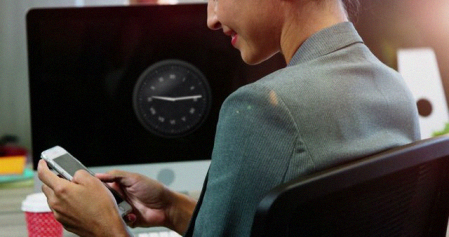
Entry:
9,14
